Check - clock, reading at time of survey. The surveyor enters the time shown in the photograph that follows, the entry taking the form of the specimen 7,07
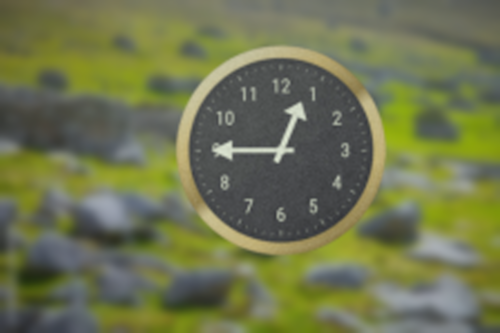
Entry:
12,45
